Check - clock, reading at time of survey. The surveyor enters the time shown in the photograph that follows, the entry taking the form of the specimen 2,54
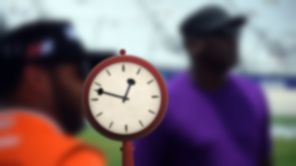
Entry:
12,48
